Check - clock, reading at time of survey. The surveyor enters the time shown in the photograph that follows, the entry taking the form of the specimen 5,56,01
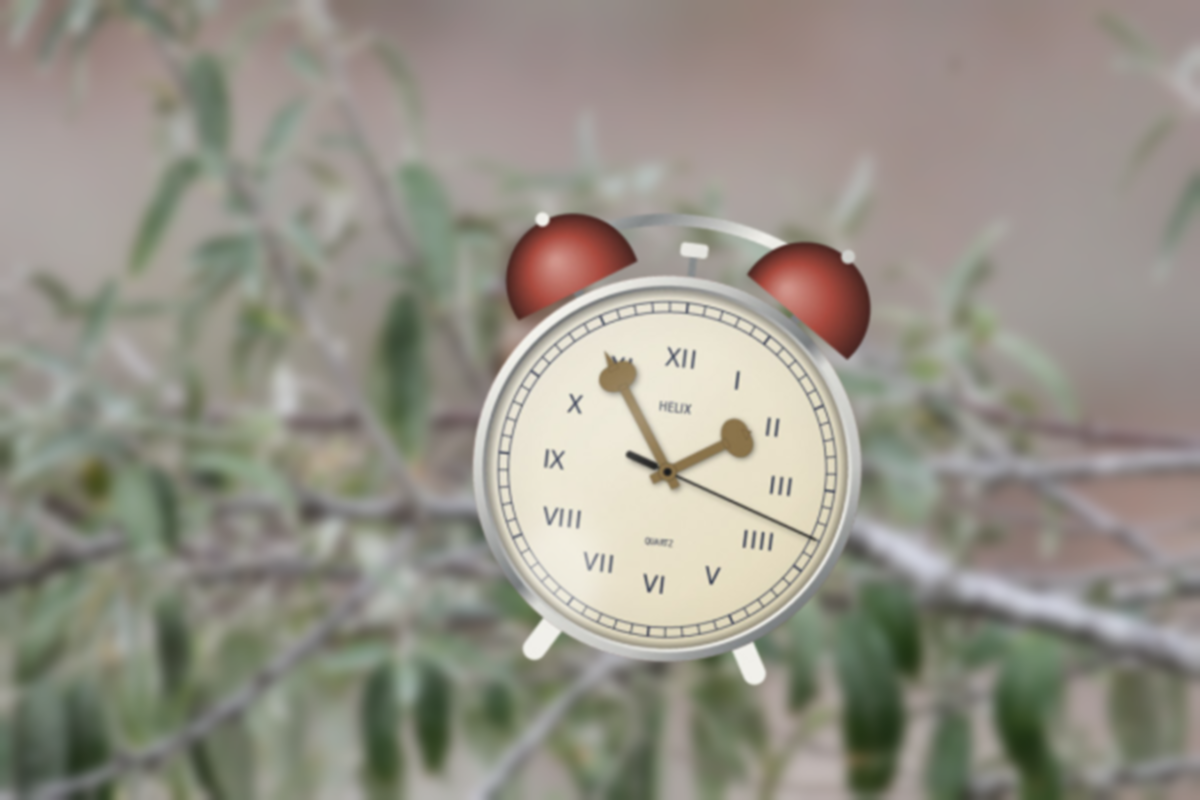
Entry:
1,54,18
